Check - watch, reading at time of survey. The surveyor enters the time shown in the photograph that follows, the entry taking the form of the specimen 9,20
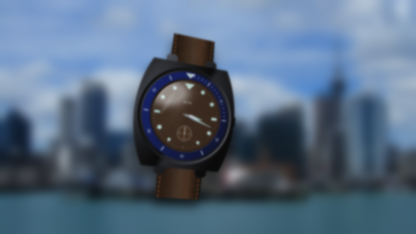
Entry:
3,18
